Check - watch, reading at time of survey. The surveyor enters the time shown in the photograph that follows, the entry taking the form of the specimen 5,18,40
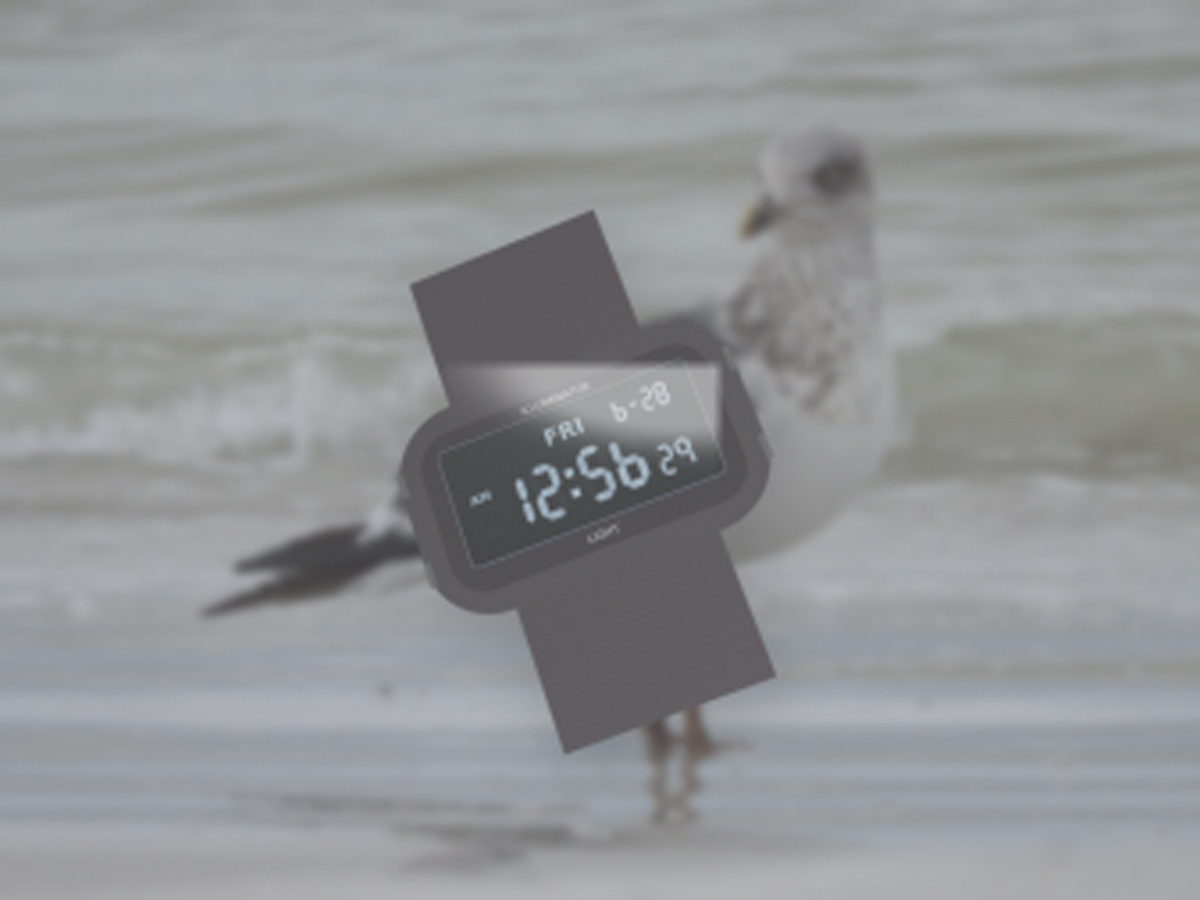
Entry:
12,56,29
